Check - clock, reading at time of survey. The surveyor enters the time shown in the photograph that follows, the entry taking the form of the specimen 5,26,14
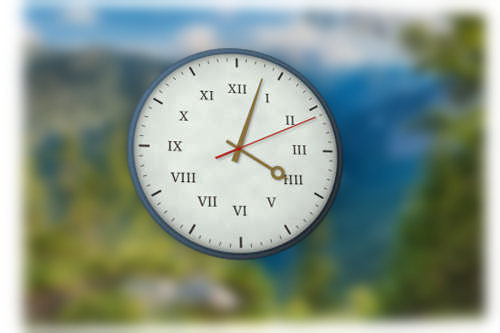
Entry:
4,03,11
